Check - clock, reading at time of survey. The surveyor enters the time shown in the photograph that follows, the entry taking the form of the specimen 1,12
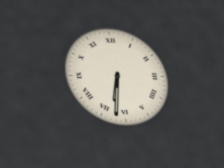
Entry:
6,32
